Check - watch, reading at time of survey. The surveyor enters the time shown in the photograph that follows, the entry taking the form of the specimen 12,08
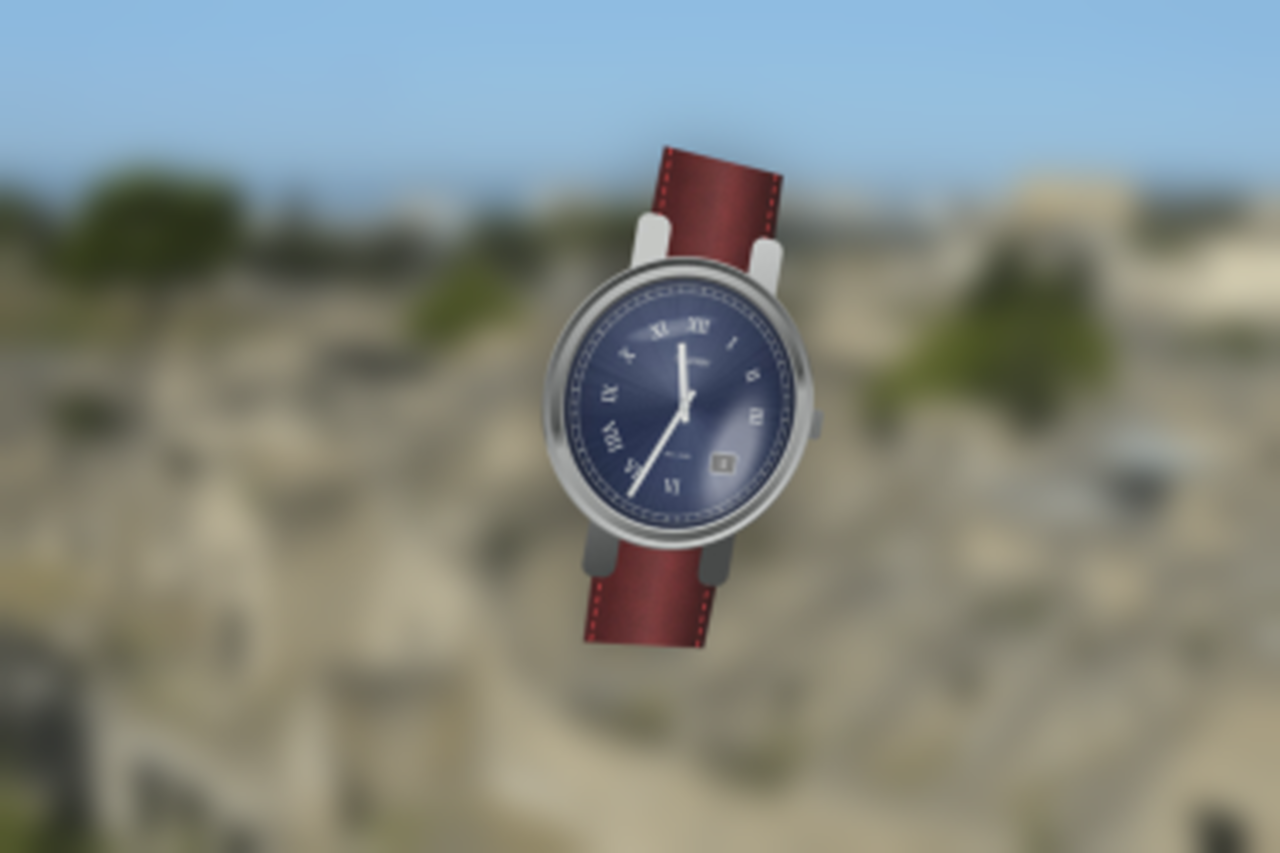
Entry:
11,34
